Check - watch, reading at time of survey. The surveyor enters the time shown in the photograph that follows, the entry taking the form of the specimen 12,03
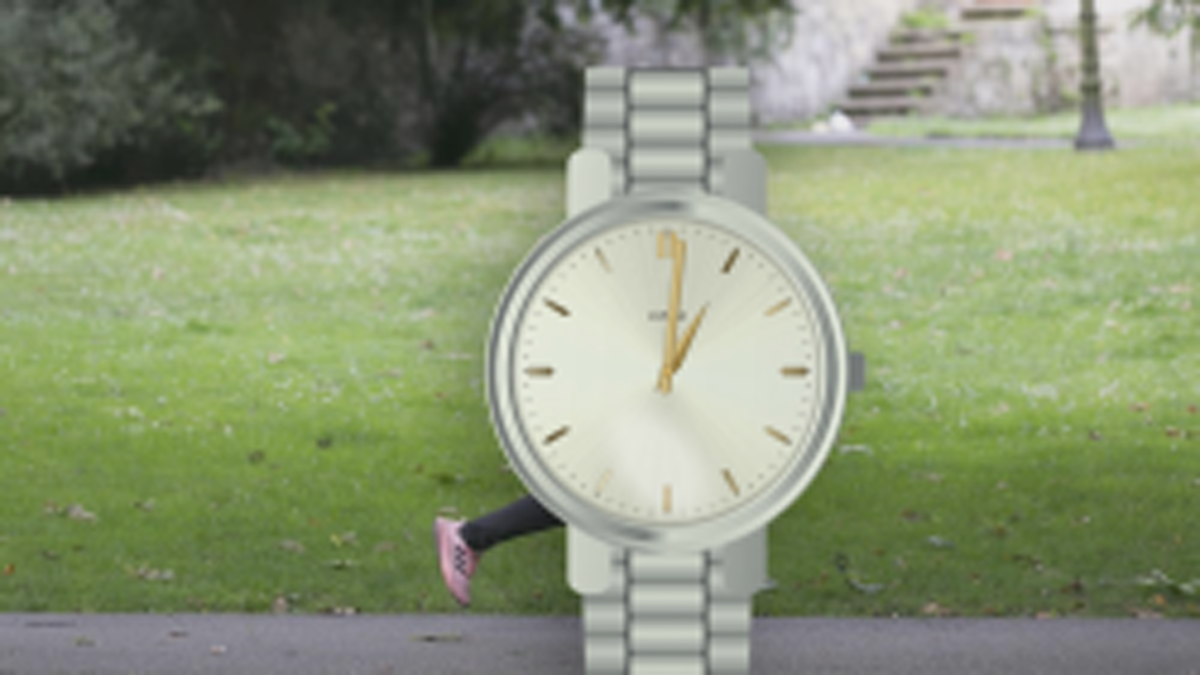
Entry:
1,01
